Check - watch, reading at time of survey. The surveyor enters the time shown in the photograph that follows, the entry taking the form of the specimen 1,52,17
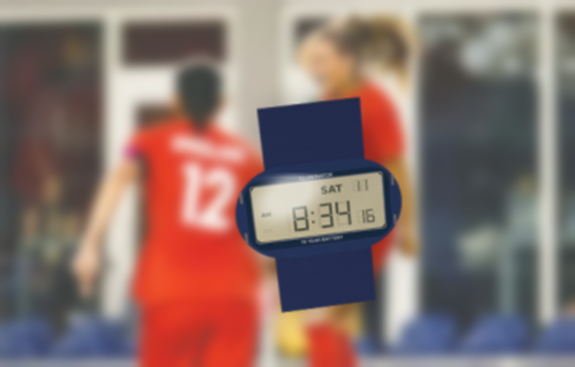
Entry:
8,34,16
